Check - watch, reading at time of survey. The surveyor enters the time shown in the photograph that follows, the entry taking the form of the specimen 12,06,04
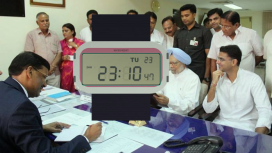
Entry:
23,10,47
